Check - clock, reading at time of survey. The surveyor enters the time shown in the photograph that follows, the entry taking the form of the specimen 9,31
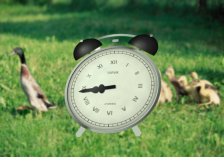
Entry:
8,44
